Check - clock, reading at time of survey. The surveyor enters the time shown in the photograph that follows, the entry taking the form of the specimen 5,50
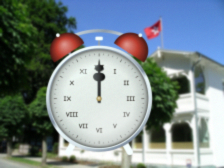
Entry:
12,00
